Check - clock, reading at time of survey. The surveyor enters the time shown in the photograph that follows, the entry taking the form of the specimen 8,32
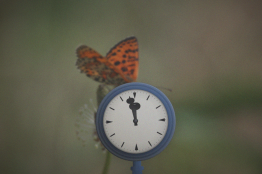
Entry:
11,58
